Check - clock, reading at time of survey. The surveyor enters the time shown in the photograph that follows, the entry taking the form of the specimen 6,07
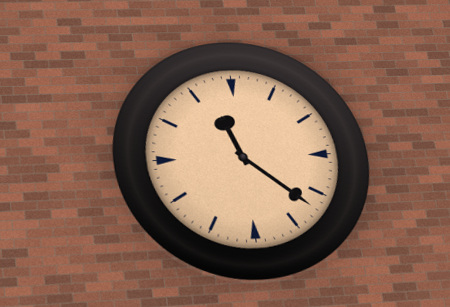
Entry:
11,22
